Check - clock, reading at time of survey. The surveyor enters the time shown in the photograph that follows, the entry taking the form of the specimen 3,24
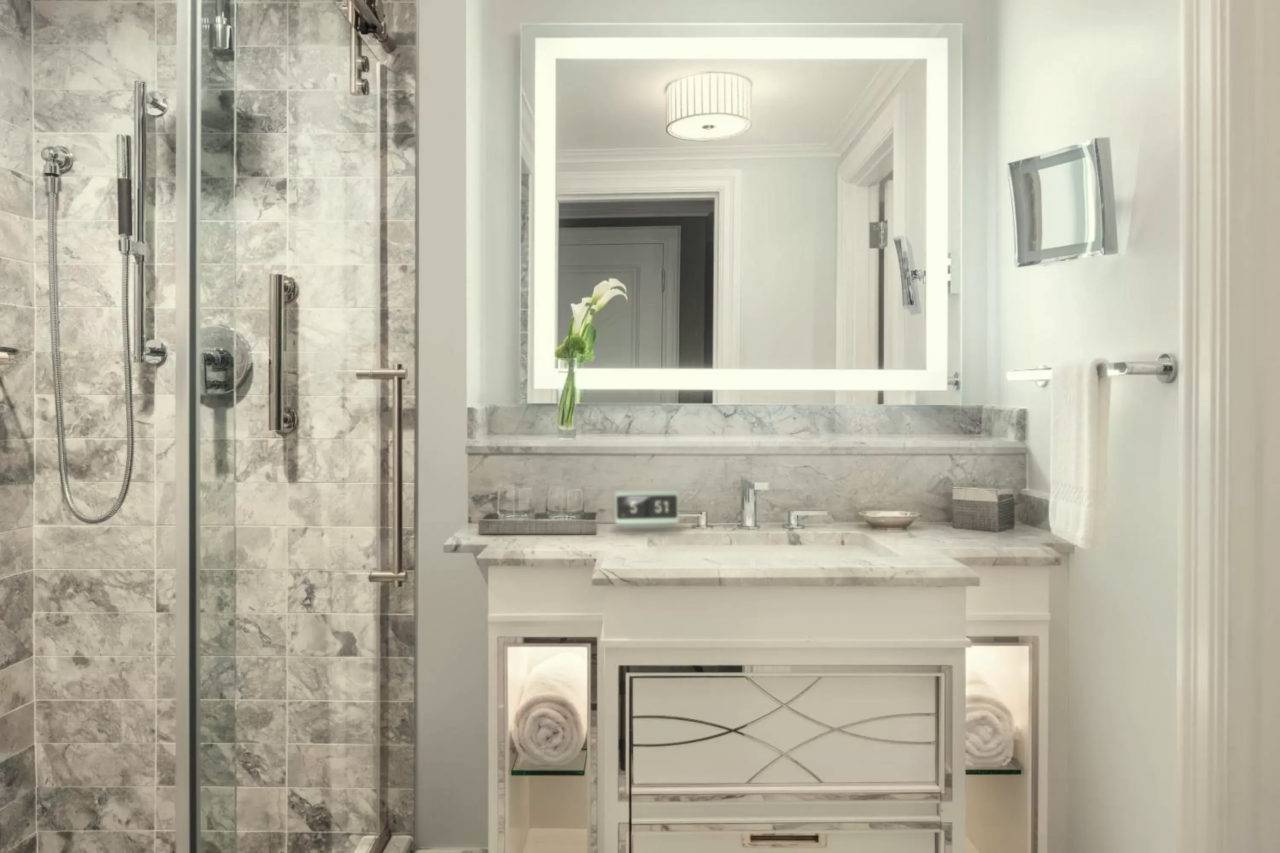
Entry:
5,51
